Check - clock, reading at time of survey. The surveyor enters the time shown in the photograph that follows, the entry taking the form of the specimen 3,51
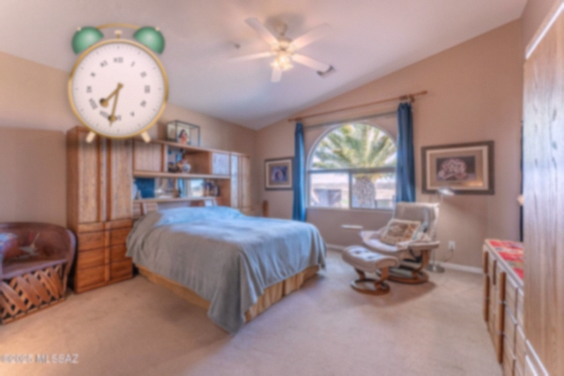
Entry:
7,32
